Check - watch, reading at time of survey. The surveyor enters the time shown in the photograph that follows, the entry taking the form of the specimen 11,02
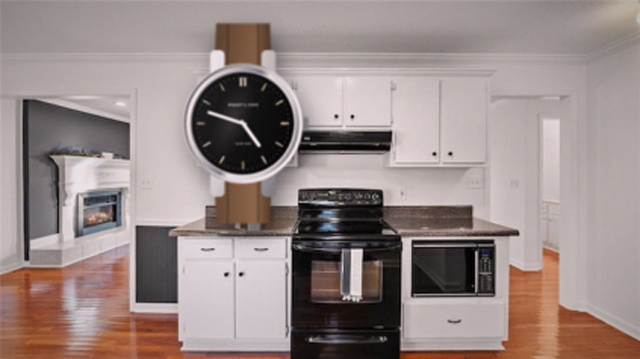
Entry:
4,48
